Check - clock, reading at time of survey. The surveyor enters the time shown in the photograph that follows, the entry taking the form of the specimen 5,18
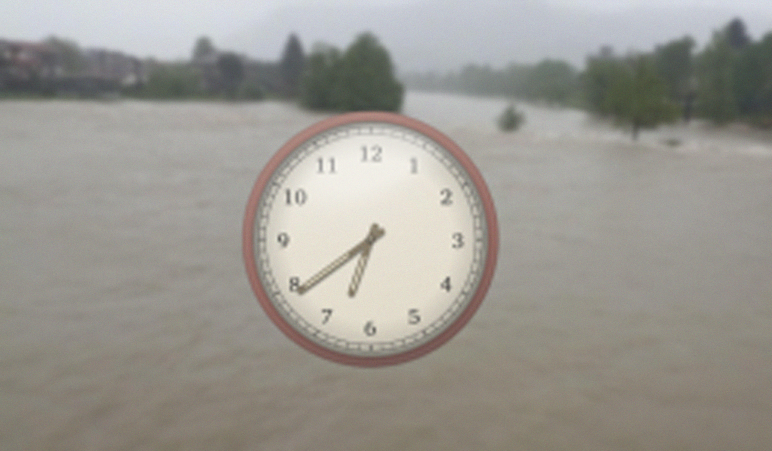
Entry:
6,39
